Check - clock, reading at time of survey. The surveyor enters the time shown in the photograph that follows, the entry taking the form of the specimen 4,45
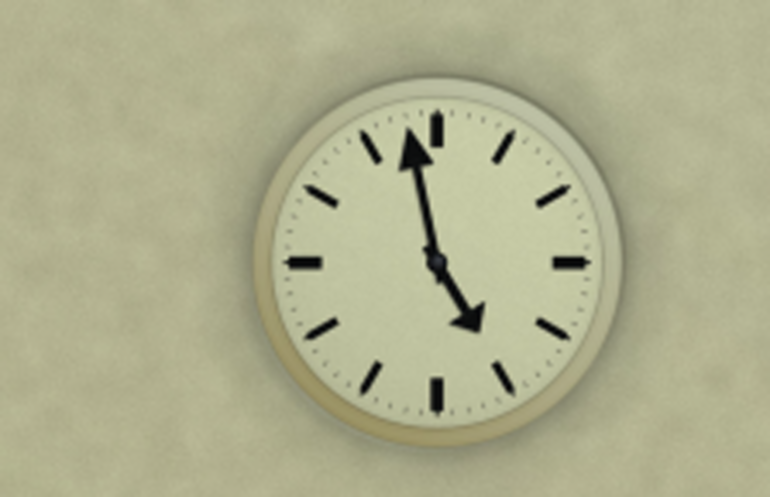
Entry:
4,58
